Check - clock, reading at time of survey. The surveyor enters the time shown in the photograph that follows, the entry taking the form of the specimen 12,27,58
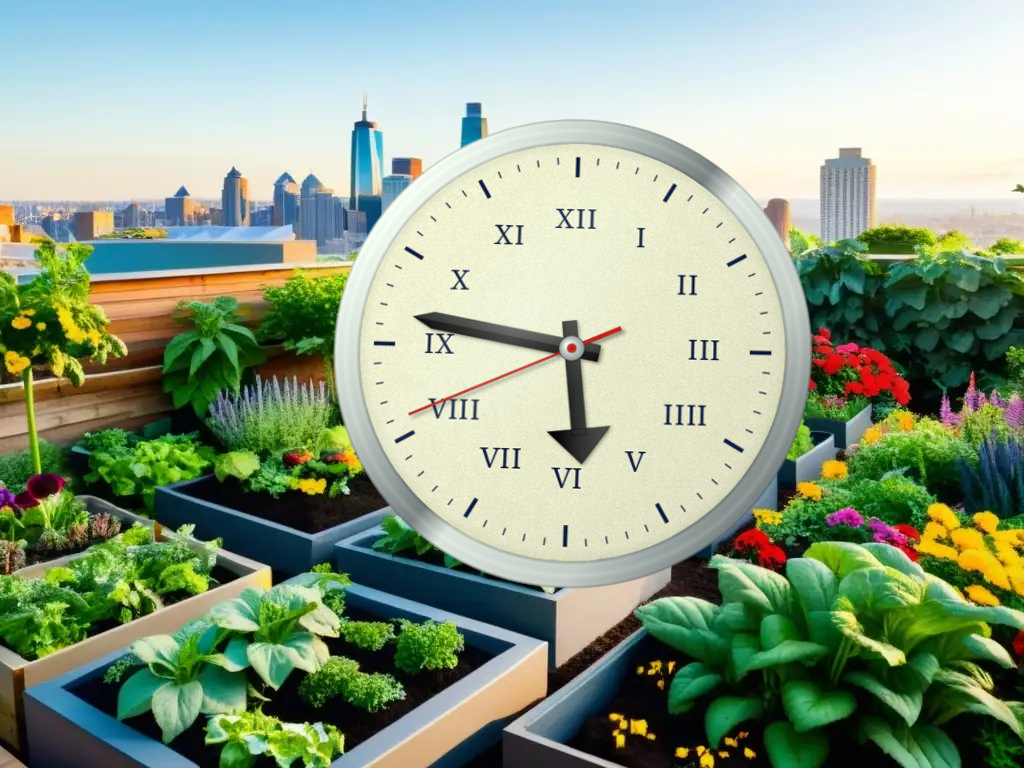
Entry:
5,46,41
